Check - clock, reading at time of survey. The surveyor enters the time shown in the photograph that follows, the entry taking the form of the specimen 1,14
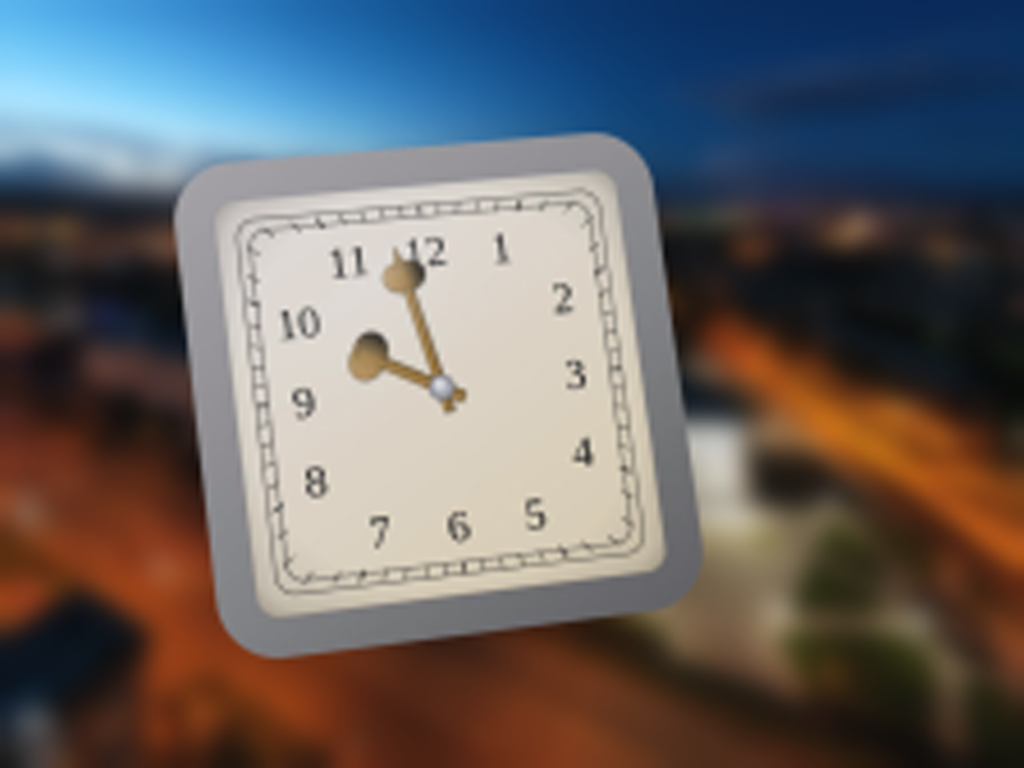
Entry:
9,58
